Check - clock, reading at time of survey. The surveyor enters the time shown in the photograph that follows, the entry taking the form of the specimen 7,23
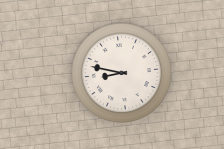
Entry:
8,48
